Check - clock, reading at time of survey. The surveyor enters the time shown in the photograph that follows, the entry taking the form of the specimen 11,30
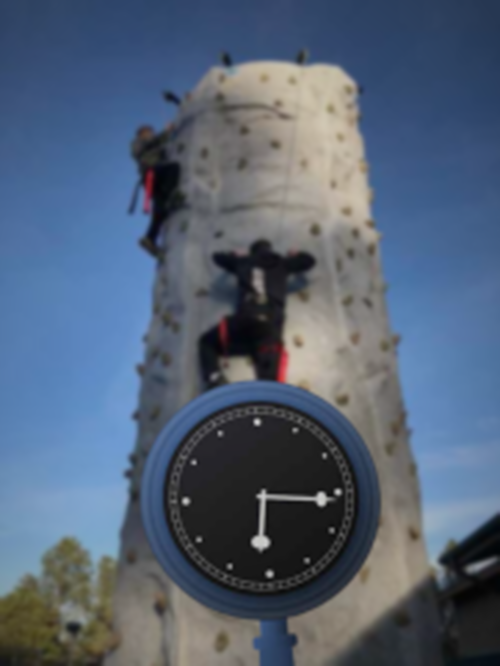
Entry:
6,16
